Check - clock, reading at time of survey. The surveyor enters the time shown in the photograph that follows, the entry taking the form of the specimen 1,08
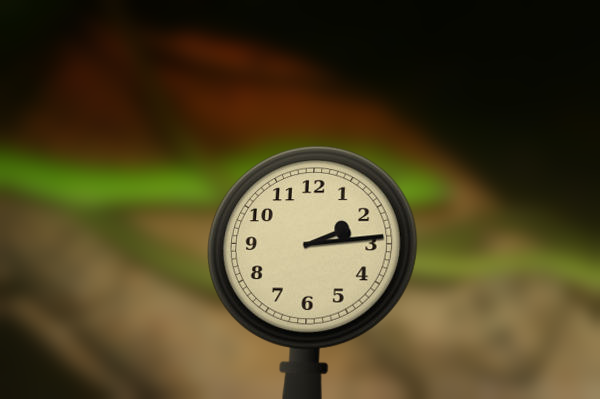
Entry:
2,14
